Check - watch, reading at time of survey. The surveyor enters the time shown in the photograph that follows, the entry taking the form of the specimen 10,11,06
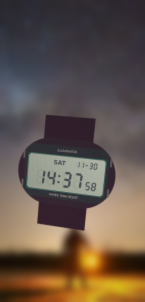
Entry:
14,37,58
